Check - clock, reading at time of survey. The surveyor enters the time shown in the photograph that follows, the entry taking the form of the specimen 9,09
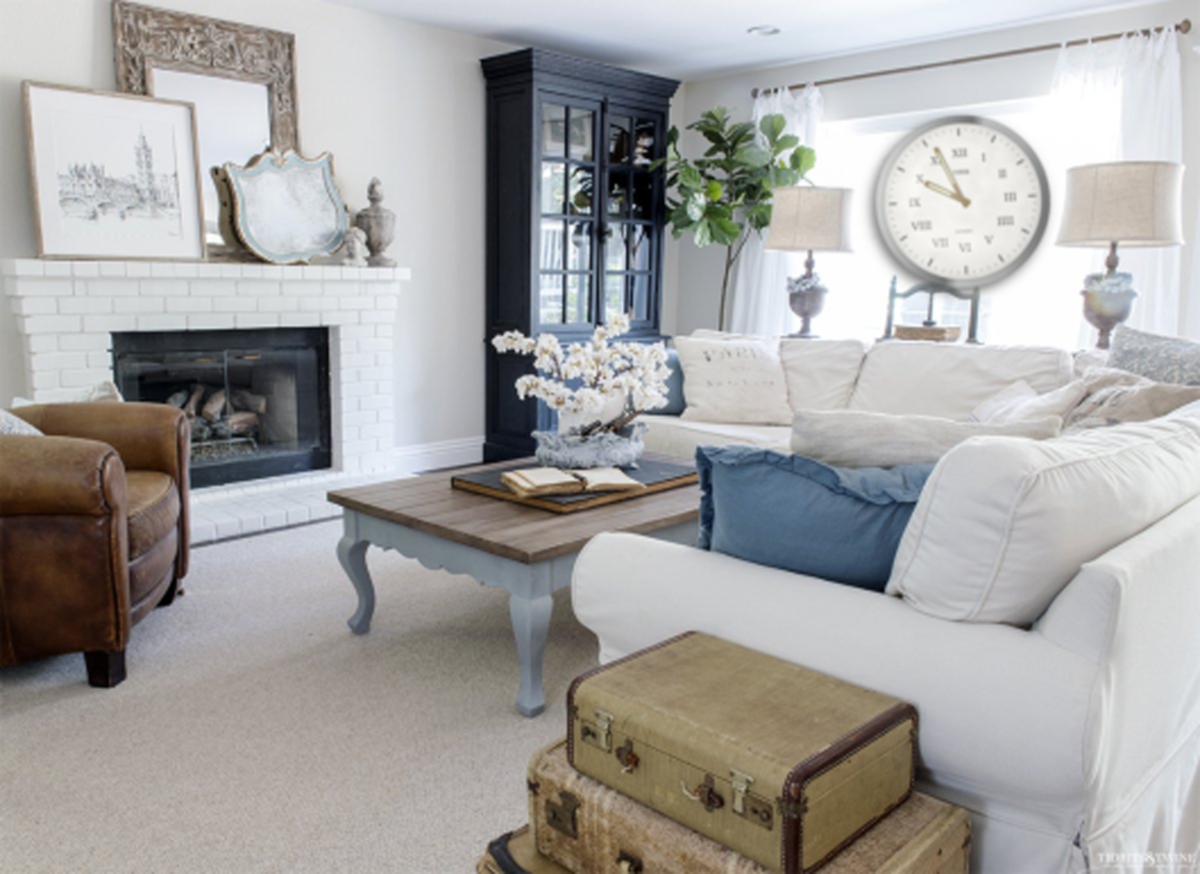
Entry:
9,56
